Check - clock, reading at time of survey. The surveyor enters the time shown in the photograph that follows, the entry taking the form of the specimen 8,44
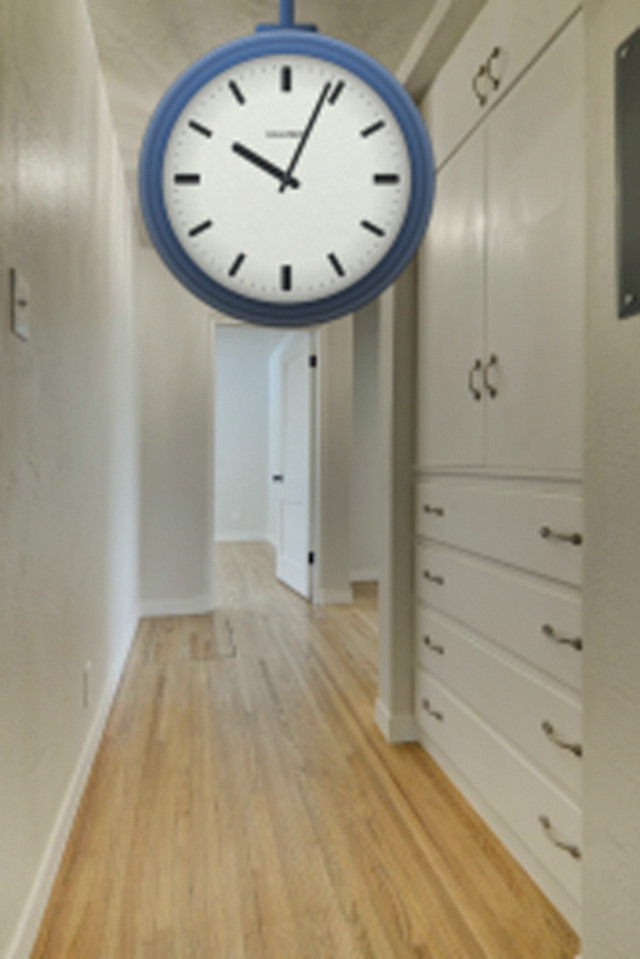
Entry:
10,04
